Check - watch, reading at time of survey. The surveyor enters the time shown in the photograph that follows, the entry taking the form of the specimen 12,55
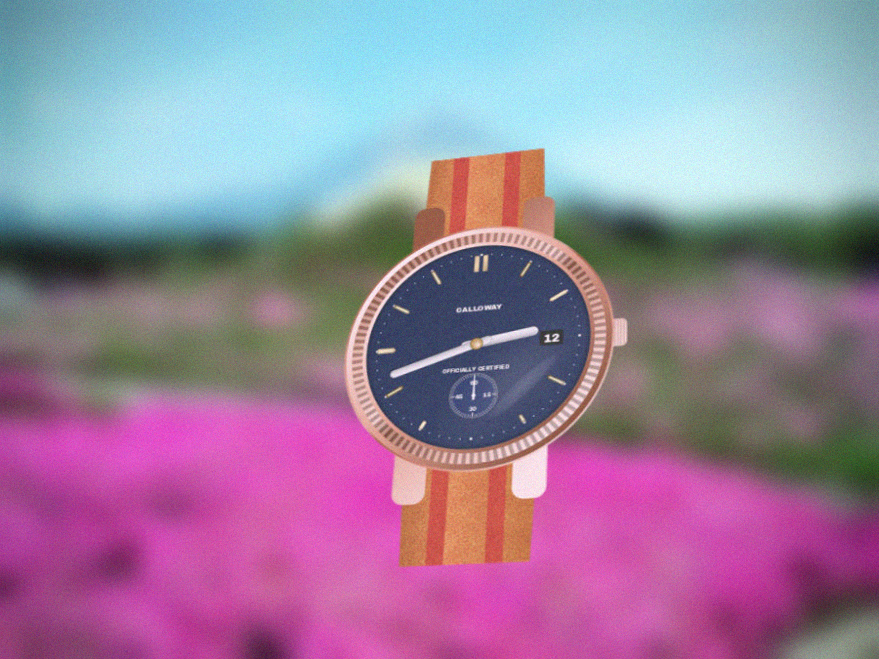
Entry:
2,42
